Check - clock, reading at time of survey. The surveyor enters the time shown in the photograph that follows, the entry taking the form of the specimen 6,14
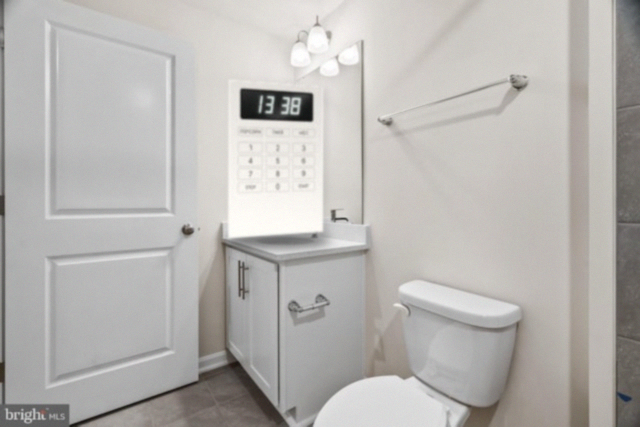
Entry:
13,38
